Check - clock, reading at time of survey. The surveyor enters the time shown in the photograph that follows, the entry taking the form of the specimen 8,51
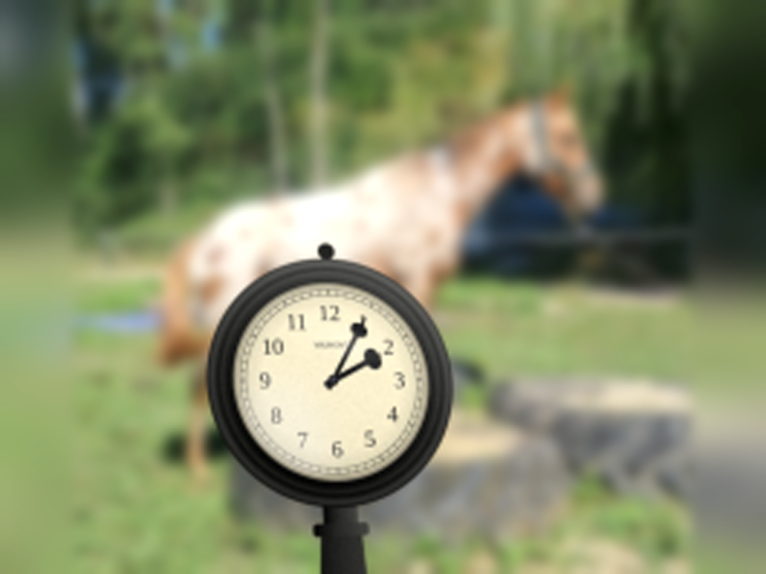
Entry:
2,05
